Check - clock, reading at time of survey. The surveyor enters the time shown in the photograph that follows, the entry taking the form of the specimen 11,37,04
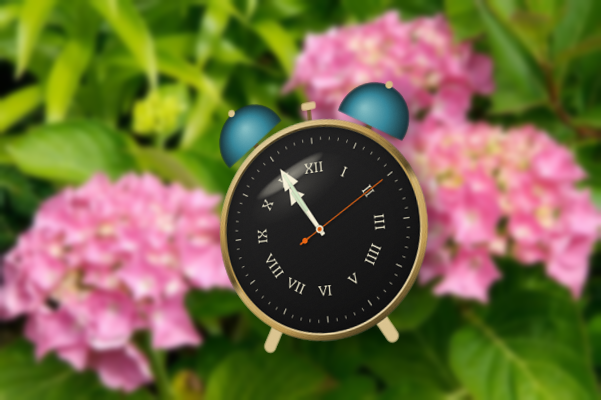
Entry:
10,55,10
